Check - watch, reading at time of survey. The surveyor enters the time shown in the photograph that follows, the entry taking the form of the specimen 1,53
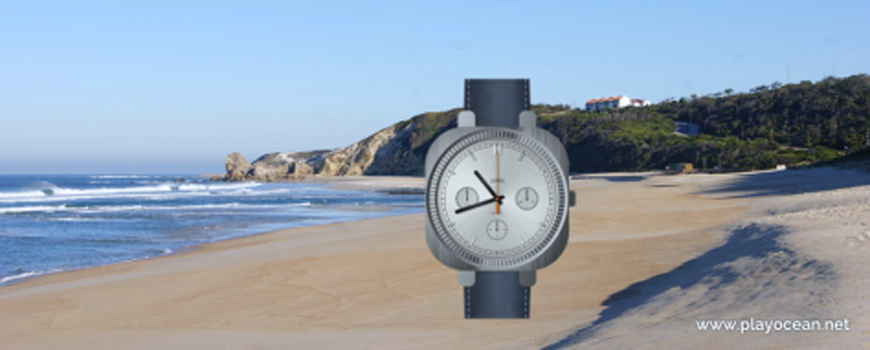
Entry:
10,42
